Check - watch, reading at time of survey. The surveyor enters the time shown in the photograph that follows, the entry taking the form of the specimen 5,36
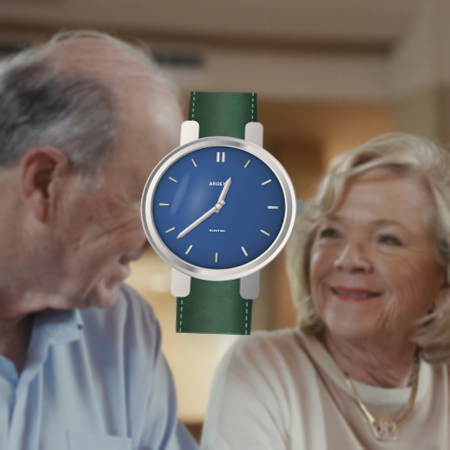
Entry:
12,38
